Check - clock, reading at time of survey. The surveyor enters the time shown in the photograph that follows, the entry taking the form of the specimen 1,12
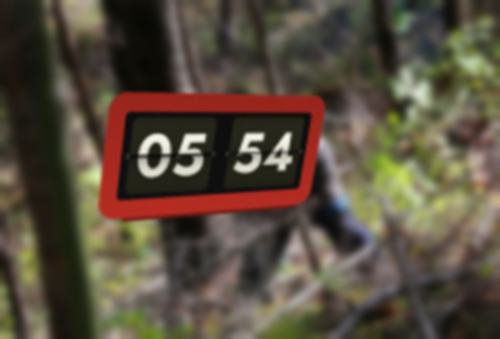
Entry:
5,54
